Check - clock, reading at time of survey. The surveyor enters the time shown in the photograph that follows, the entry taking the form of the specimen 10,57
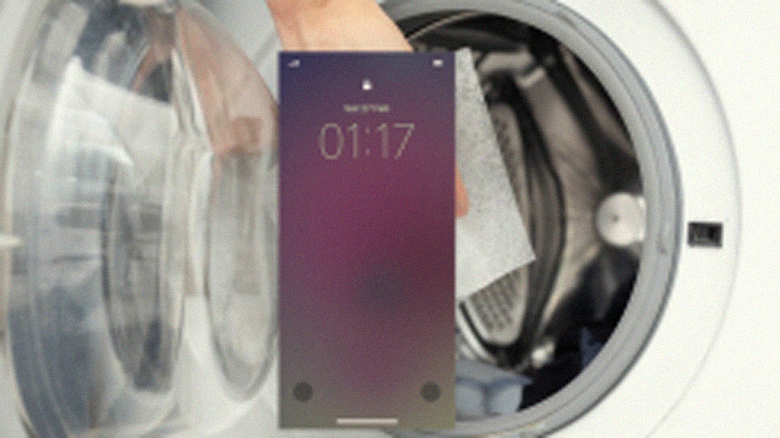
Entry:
1,17
